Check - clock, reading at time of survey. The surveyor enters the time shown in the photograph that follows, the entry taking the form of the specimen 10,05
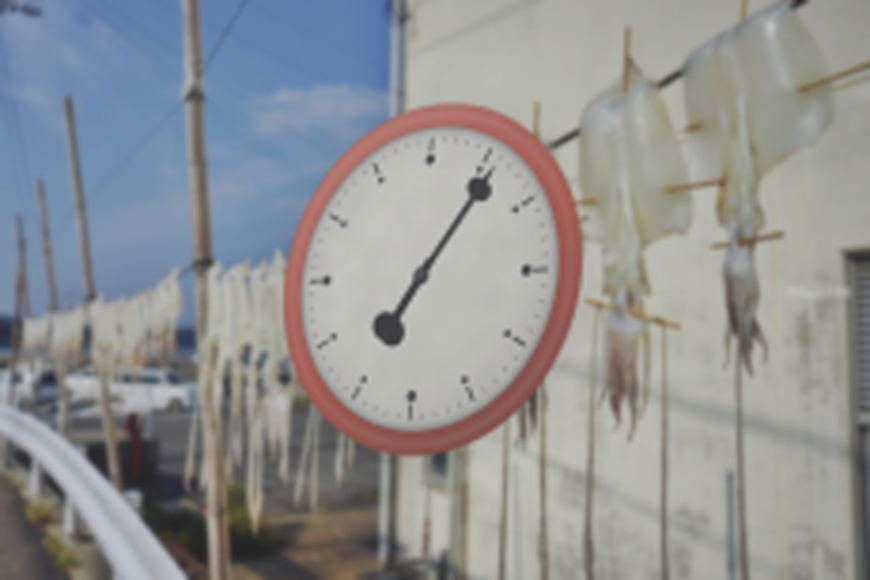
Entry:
7,06
